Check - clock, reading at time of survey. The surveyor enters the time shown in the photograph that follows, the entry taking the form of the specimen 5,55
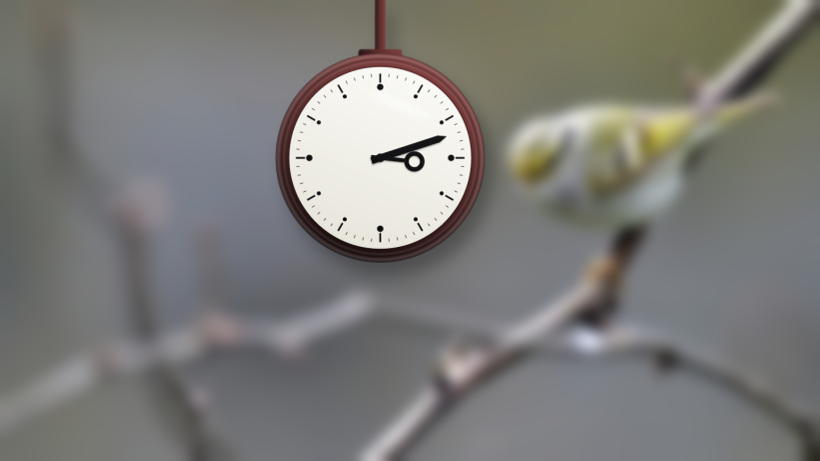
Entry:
3,12
